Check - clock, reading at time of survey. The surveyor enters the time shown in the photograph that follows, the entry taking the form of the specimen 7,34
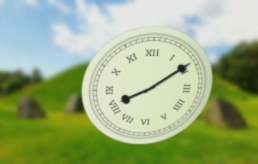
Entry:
8,09
